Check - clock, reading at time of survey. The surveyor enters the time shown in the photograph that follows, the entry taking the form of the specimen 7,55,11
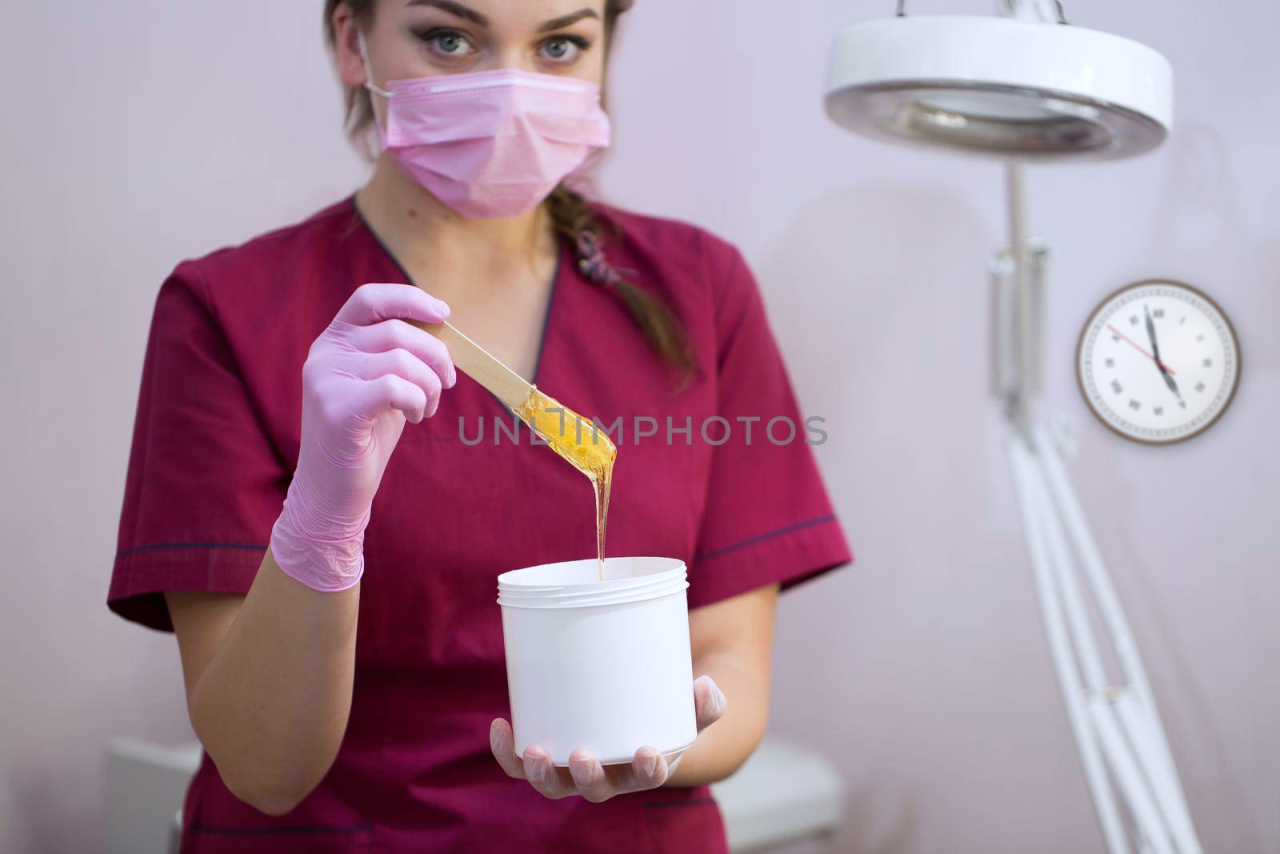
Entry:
4,57,51
